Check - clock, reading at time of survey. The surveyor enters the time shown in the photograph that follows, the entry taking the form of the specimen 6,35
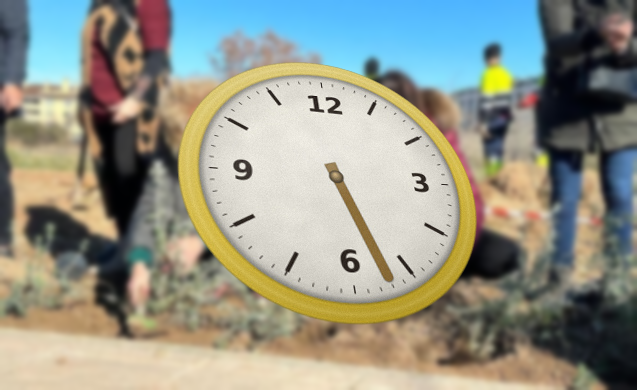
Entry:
5,27
